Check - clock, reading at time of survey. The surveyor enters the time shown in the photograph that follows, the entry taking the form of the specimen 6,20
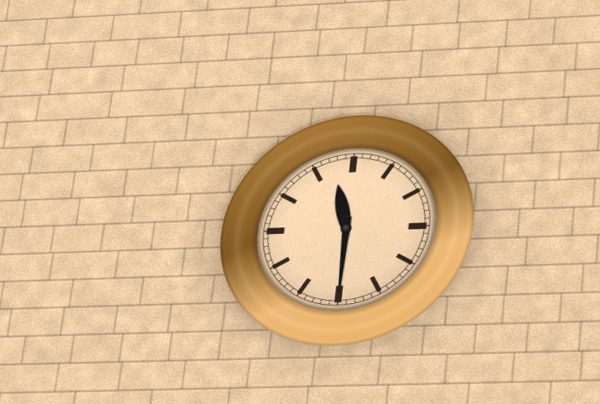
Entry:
11,30
